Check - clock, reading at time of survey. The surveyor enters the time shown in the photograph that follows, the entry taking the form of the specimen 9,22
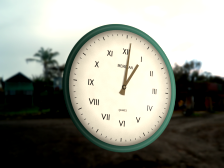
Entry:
1,01
